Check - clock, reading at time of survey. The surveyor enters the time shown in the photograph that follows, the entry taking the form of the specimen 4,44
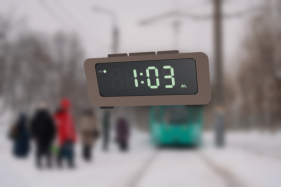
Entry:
1,03
